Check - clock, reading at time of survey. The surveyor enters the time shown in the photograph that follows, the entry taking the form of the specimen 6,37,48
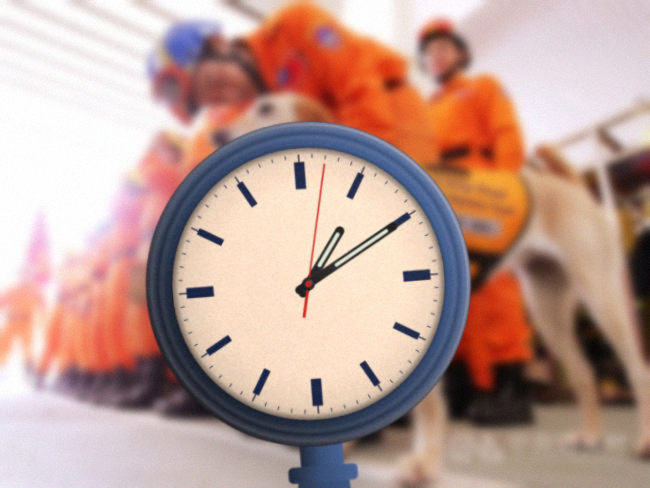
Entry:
1,10,02
